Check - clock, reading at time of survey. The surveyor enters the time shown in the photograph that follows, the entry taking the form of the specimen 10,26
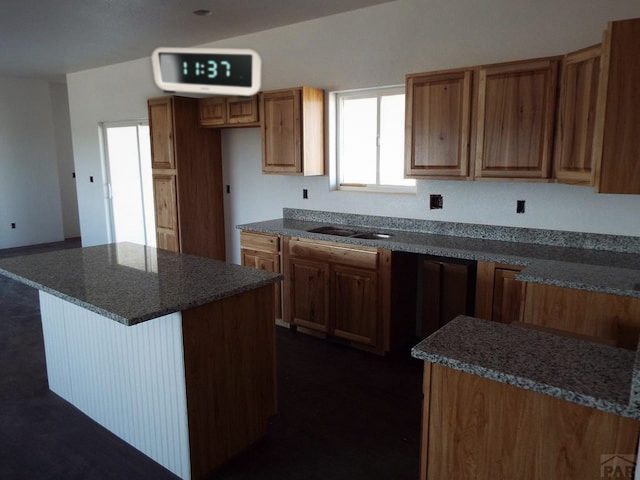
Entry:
11,37
